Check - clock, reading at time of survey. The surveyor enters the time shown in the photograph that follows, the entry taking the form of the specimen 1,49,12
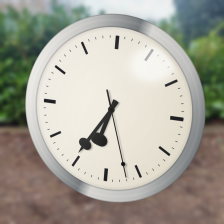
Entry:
6,35,27
